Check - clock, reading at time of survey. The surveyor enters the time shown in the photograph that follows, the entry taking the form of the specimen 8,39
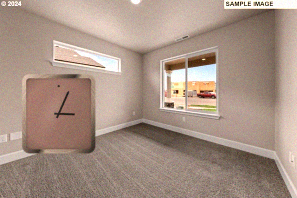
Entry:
3,04
